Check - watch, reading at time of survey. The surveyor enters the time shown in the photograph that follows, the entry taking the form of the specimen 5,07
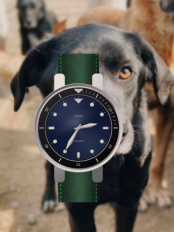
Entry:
2,35
